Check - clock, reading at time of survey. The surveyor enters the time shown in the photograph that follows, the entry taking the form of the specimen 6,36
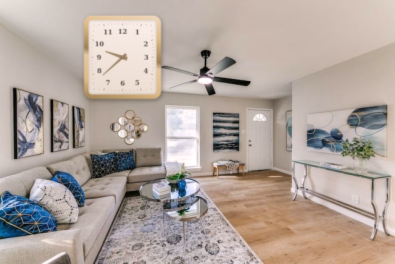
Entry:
9,38
